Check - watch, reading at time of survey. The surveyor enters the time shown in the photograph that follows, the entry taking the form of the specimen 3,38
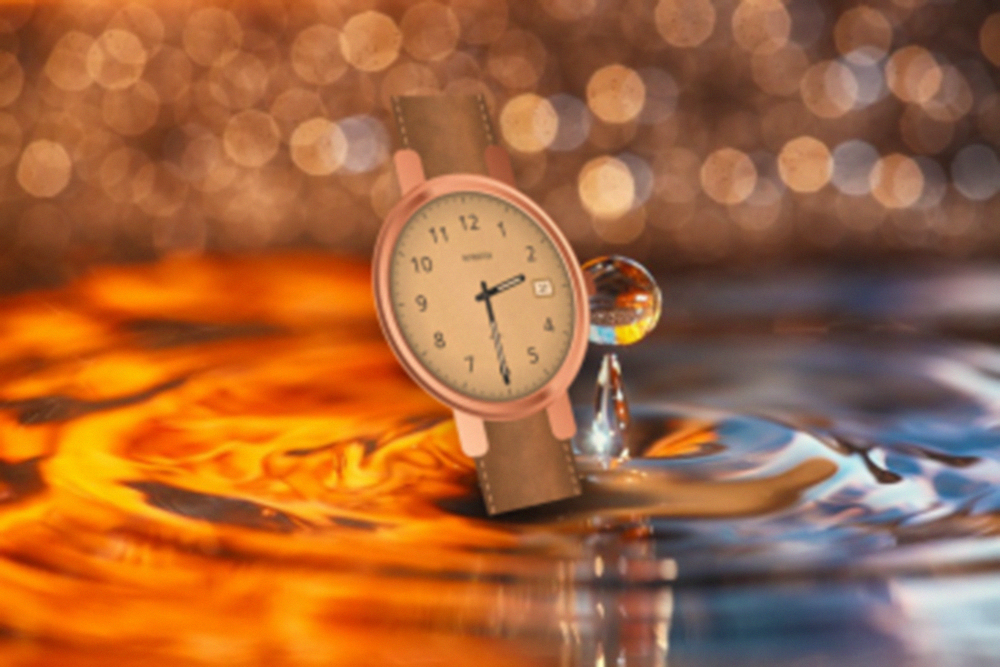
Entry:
2,30
